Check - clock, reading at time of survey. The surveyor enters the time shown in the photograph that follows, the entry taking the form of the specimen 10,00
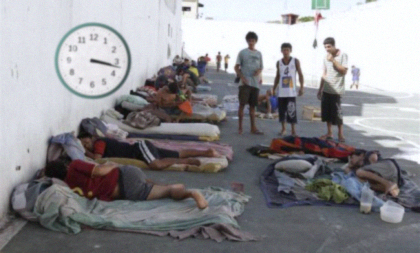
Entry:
3,17
